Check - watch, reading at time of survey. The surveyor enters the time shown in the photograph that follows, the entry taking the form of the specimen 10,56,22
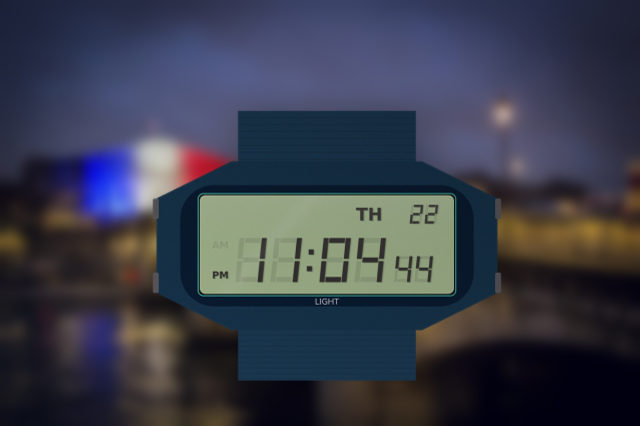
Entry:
11,04,44
